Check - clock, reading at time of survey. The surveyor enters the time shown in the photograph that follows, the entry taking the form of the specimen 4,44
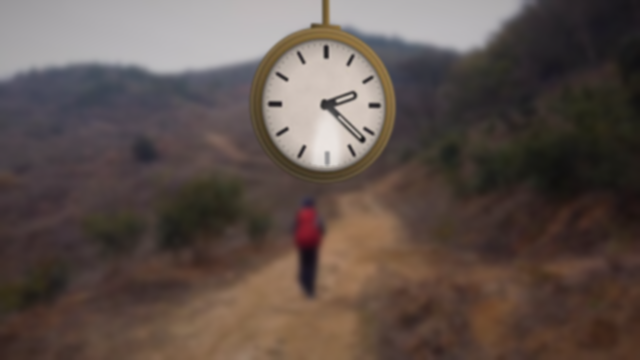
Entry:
2,22
